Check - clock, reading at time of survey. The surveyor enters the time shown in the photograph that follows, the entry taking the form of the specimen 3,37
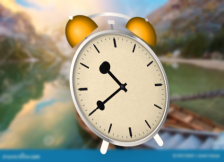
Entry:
10,40
